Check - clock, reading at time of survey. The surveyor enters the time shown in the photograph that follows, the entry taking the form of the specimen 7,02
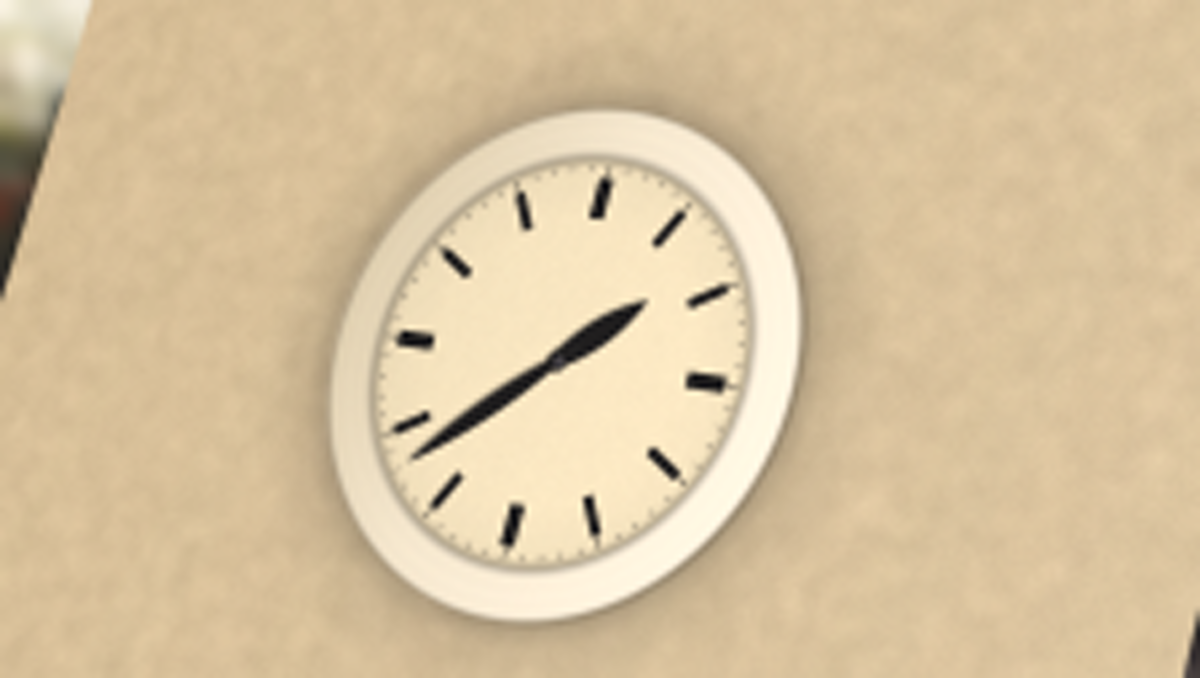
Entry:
1,38
